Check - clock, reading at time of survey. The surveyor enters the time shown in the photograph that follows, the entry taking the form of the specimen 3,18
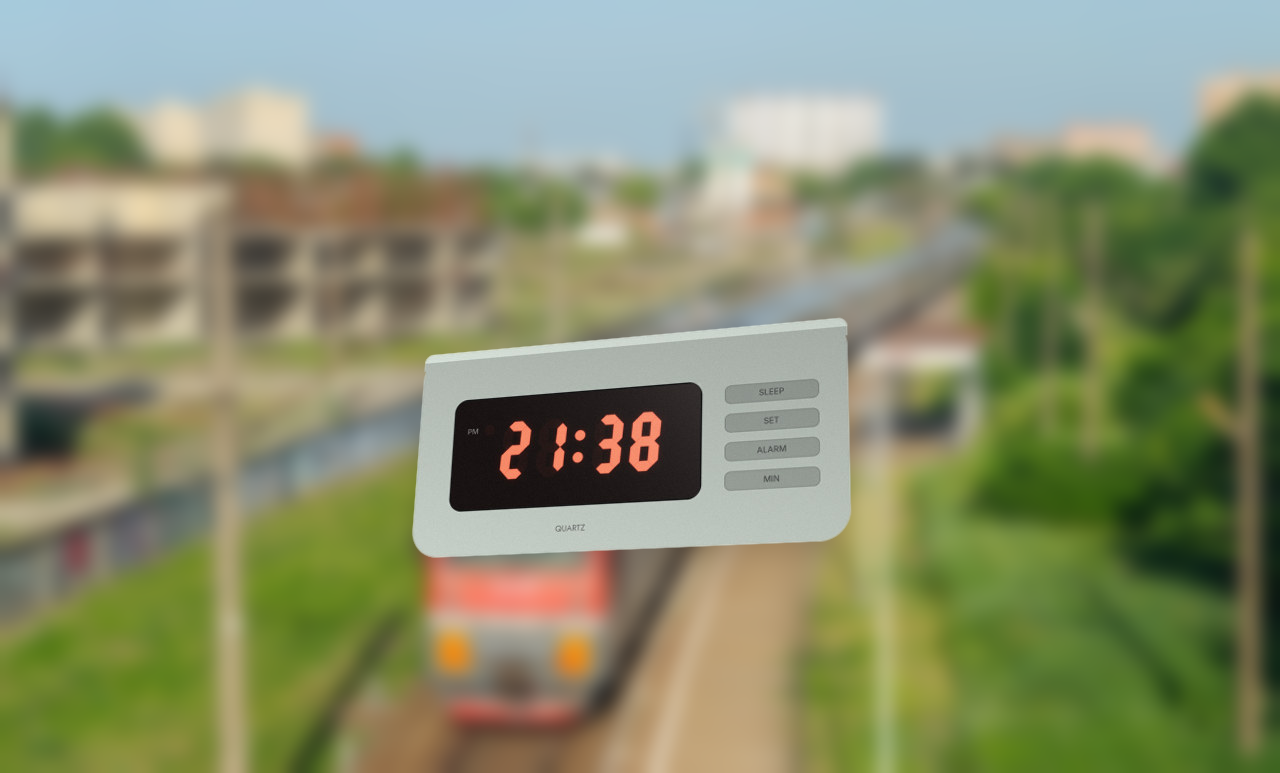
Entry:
21,38
